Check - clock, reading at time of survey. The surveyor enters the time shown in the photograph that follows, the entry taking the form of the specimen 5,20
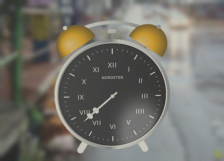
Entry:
7,38
